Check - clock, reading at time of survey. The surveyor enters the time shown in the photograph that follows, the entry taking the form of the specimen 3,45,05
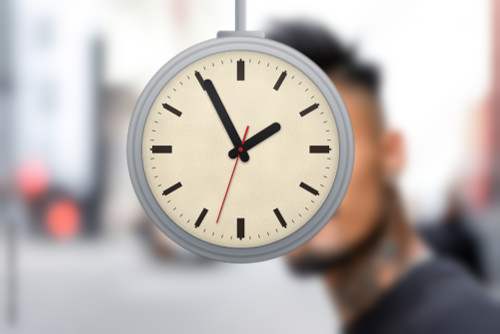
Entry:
1,55,33
